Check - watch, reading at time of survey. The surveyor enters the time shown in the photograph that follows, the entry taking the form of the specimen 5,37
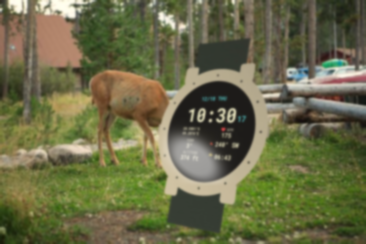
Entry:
10,30
